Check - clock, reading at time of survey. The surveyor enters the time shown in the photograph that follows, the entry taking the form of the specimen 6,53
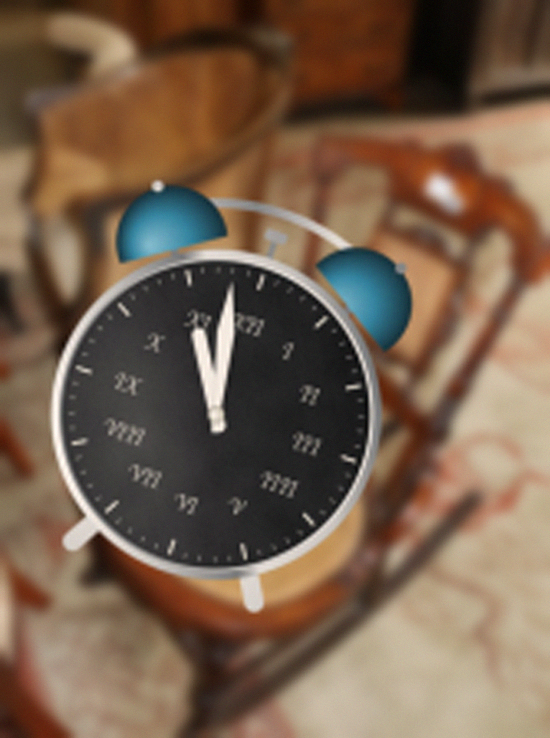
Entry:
10,58
